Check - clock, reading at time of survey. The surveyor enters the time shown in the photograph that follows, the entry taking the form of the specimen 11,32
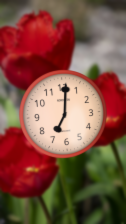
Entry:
7,01
